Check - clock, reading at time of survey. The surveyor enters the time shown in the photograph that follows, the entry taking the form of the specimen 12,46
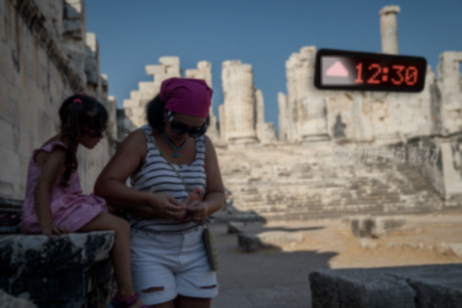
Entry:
12,30
